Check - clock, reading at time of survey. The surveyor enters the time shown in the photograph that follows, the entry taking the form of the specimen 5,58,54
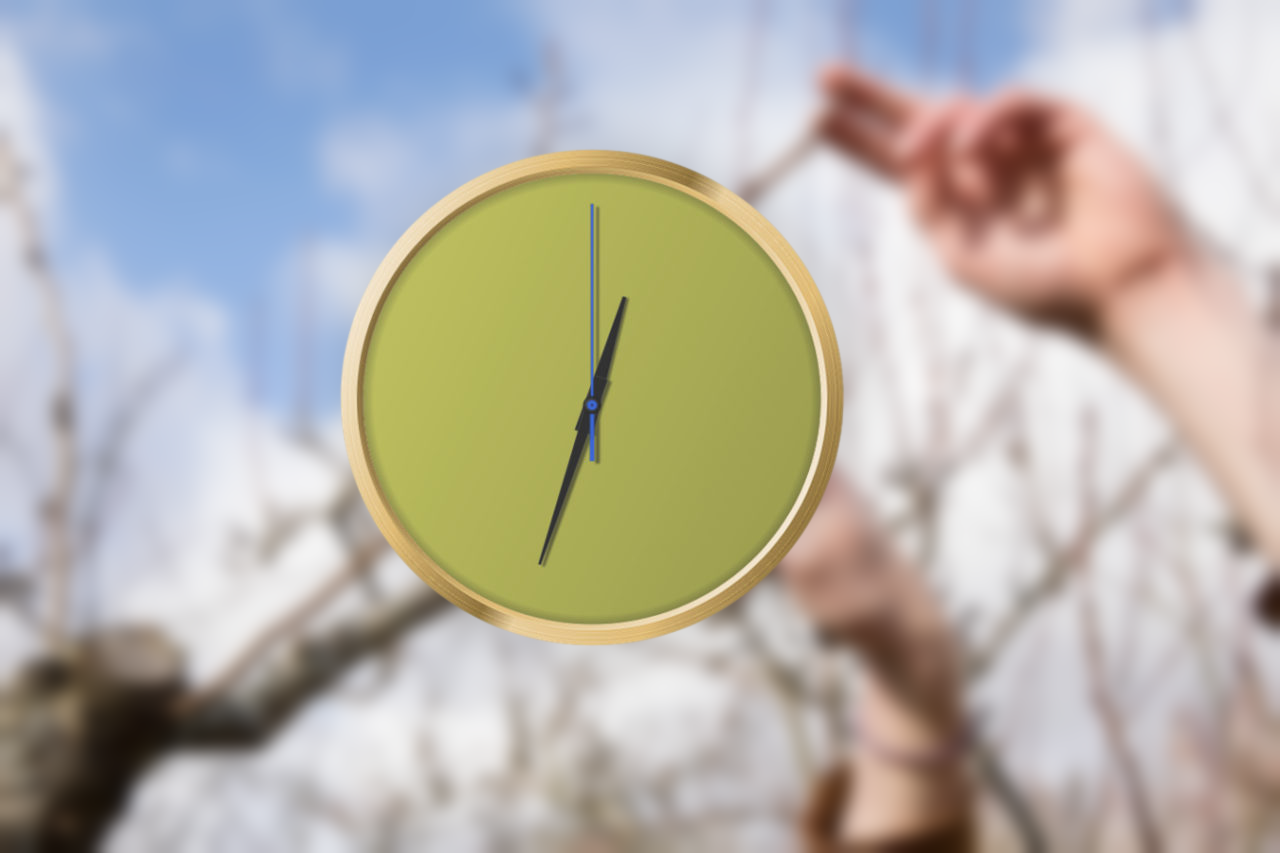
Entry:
12,33,00
